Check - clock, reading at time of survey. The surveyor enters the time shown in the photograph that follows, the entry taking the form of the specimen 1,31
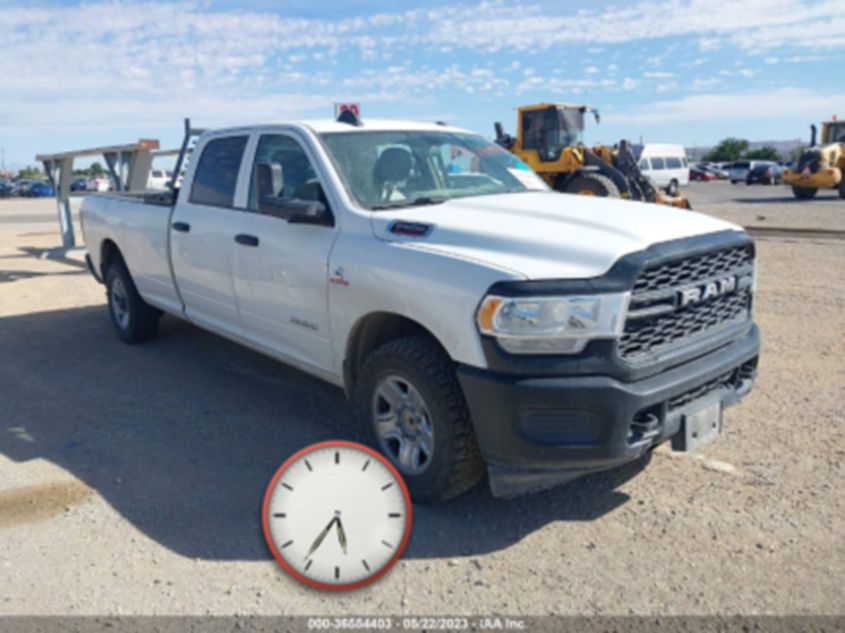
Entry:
5,36
